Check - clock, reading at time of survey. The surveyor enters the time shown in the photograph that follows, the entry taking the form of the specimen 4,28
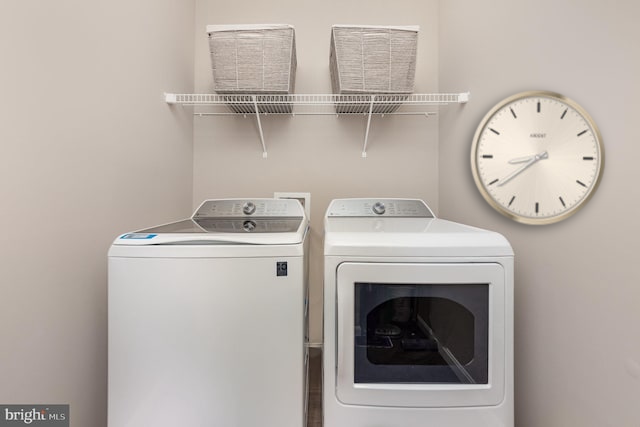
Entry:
8,39
